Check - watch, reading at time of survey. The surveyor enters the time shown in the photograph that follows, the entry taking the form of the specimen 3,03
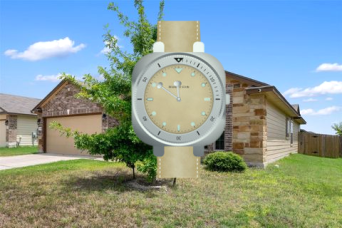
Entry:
11,51
